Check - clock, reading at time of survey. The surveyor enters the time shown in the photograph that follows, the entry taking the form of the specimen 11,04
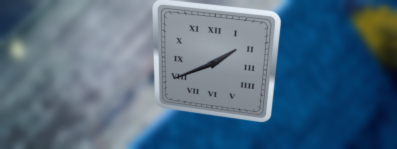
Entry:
1,40
